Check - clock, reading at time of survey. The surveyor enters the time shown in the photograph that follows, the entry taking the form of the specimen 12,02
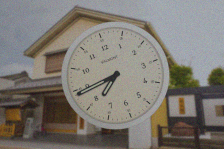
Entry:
7,44
